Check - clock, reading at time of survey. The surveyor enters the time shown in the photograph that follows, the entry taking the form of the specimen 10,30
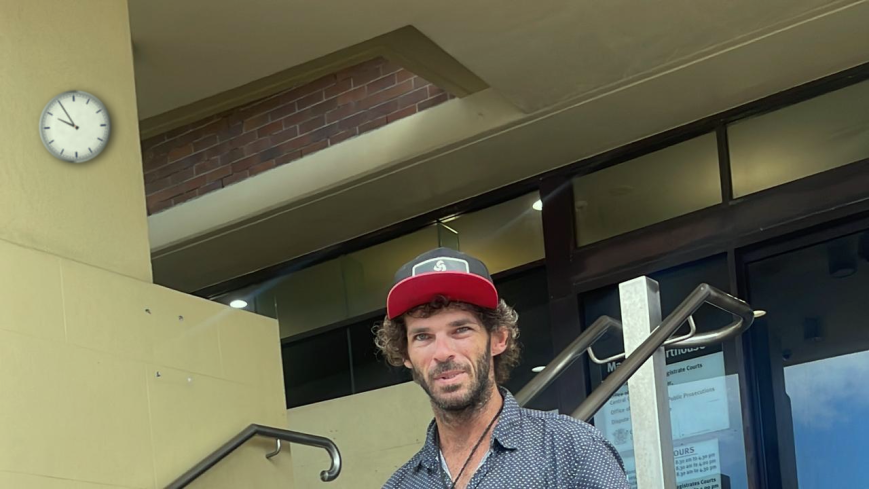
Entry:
9,55
